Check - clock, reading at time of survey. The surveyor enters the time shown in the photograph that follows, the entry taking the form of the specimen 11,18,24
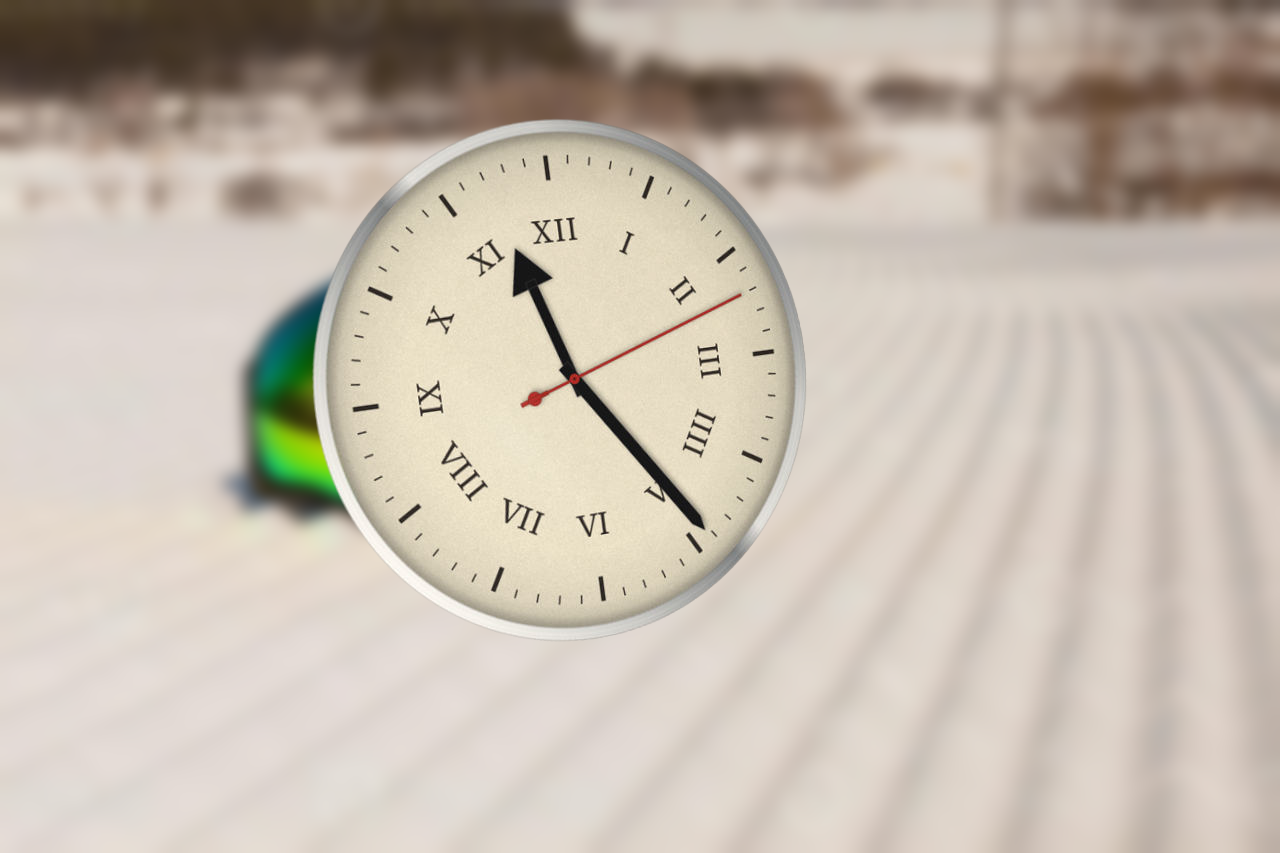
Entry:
11,24,12
